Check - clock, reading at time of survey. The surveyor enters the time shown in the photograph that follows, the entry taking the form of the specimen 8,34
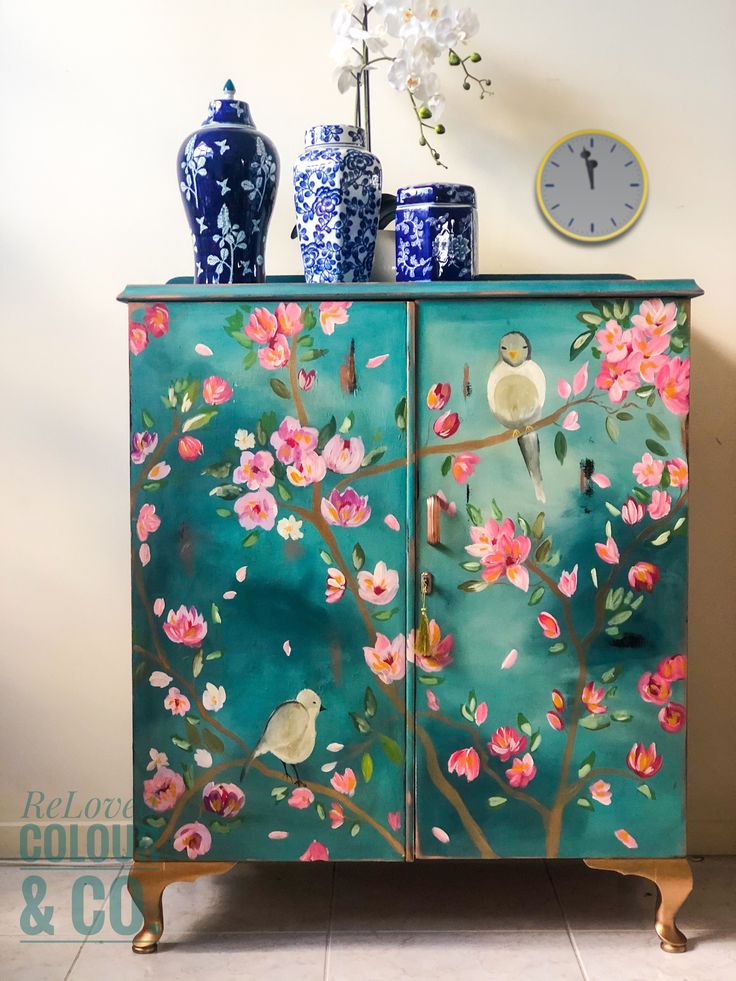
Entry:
11,58
